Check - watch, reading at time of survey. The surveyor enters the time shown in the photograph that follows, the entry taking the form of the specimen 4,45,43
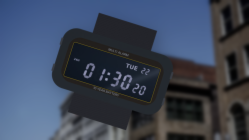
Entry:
1,30,20
